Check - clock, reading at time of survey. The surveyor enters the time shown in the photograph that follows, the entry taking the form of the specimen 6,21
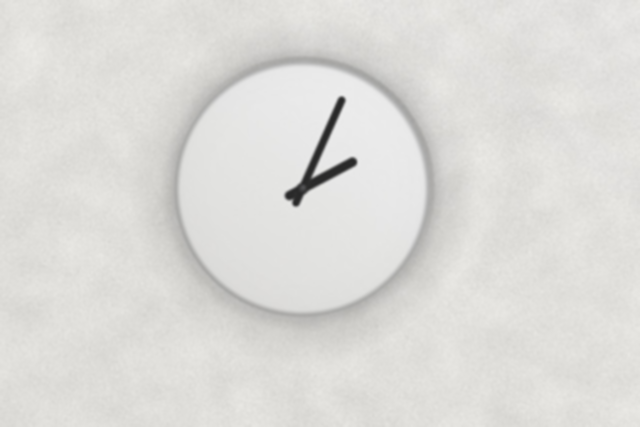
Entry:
2,04
